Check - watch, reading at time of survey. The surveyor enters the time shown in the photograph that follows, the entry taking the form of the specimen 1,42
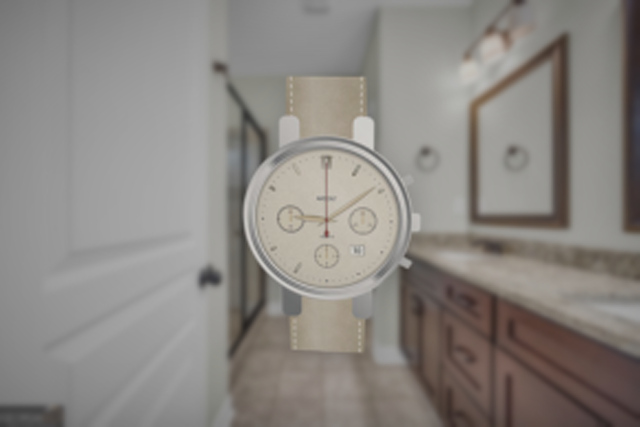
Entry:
9,09
